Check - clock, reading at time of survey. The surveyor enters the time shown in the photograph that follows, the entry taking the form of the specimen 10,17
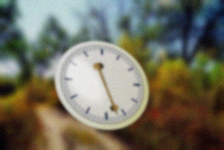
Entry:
11,27
